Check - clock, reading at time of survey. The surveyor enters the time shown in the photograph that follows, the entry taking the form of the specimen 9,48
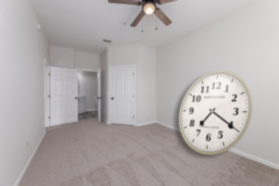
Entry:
7,20
